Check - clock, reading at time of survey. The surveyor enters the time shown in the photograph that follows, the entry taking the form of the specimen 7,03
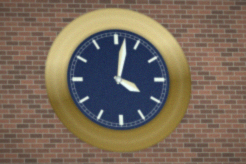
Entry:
4,02
